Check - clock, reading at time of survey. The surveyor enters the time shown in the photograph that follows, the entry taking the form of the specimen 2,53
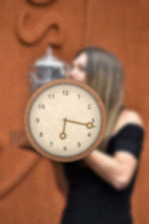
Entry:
6,17
